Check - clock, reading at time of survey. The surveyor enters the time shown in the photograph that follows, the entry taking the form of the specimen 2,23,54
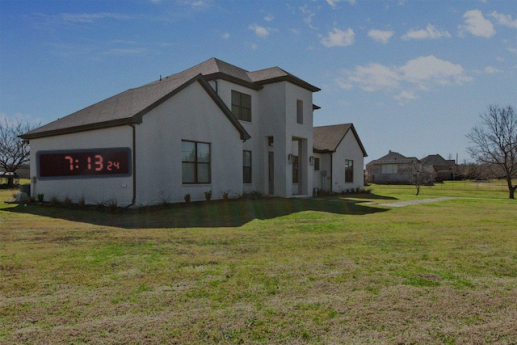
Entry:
7,13,24
